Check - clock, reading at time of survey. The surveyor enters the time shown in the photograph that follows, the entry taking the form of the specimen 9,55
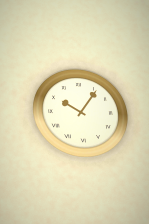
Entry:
10,06
